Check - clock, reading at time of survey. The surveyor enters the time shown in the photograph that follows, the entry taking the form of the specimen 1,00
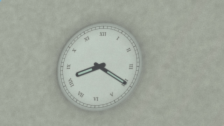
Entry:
8,20
